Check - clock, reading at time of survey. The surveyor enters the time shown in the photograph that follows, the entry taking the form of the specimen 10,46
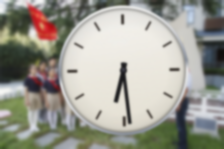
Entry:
6,29
